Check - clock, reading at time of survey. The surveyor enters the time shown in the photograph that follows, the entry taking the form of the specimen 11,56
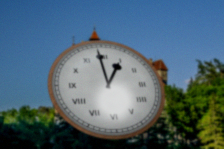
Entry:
12,59
